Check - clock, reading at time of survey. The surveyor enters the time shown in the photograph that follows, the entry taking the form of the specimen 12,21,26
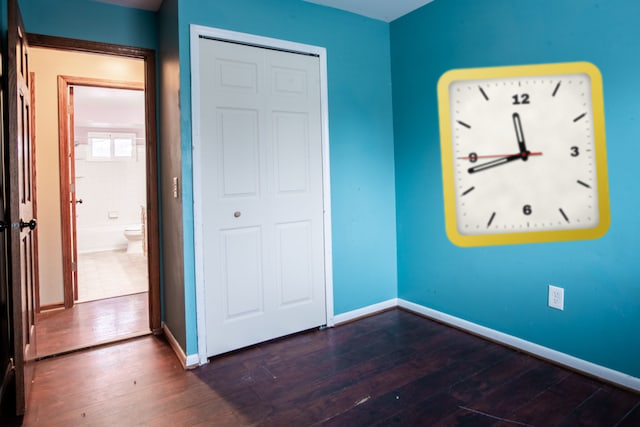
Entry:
11,42,45
